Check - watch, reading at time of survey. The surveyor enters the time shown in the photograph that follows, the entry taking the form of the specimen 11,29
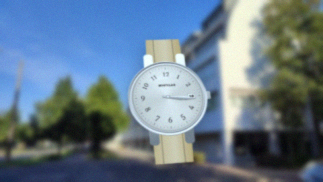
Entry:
3,16
